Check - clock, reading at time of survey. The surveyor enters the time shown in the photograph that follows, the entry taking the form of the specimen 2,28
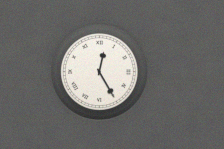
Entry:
12,25
